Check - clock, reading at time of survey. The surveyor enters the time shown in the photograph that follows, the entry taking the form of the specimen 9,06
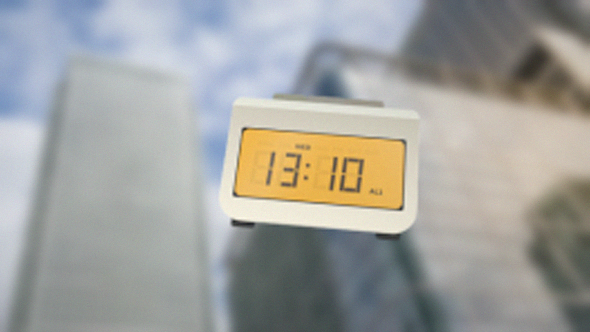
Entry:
13,10
